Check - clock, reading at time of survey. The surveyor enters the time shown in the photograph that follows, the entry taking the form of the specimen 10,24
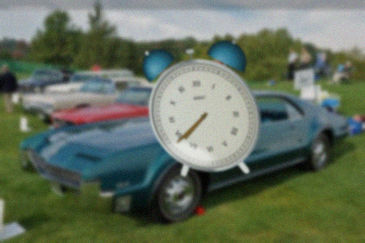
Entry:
7,39
